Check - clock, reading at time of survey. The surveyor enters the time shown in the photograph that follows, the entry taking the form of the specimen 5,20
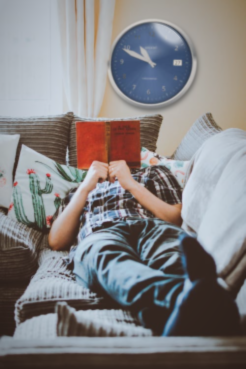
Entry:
10,49
